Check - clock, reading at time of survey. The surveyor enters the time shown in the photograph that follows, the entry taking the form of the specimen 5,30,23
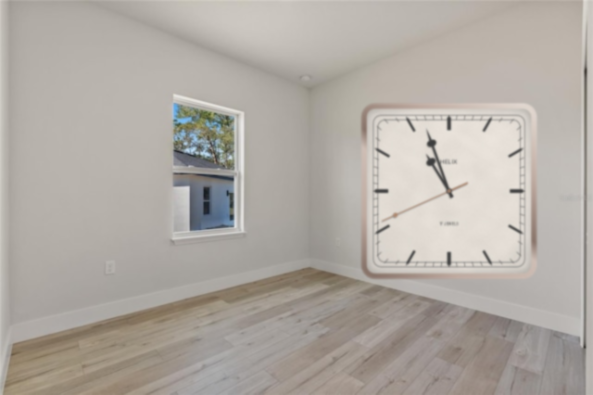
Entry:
10,56,41
